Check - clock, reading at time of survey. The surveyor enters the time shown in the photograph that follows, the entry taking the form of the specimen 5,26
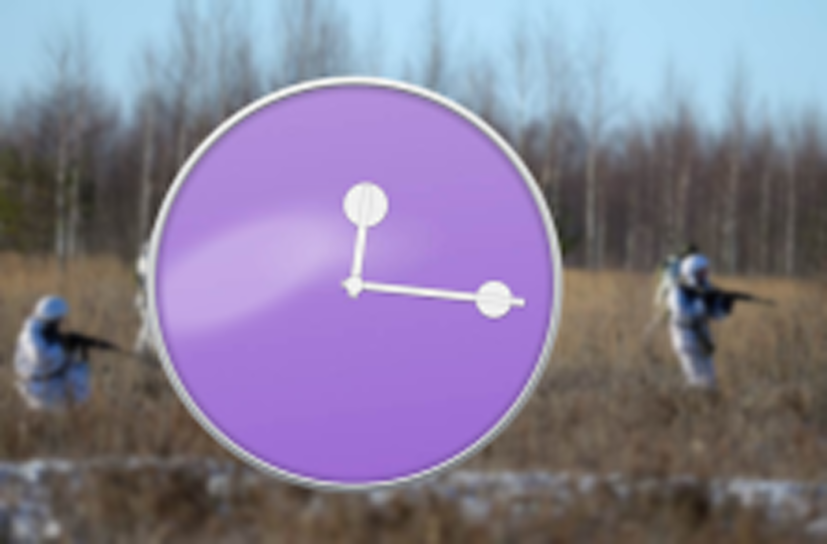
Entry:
12,16
